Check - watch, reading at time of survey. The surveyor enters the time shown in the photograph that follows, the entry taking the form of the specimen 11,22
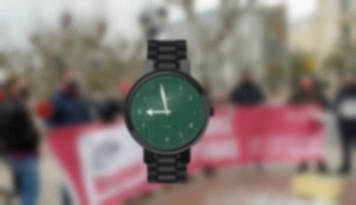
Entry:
8,58
